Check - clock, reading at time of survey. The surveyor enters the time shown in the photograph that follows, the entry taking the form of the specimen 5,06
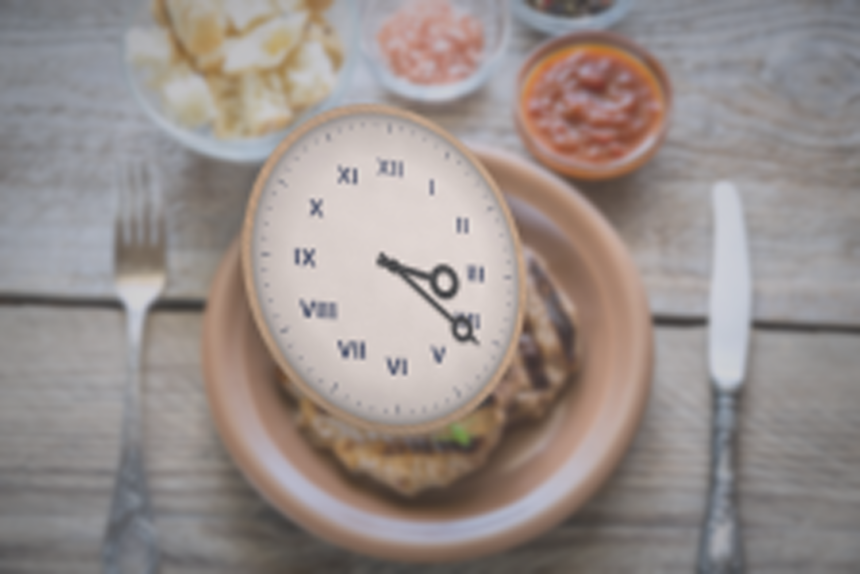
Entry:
3,21
